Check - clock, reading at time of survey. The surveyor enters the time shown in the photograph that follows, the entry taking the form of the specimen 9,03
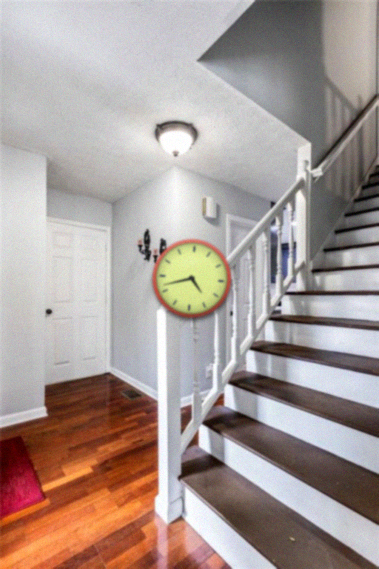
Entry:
4,42
